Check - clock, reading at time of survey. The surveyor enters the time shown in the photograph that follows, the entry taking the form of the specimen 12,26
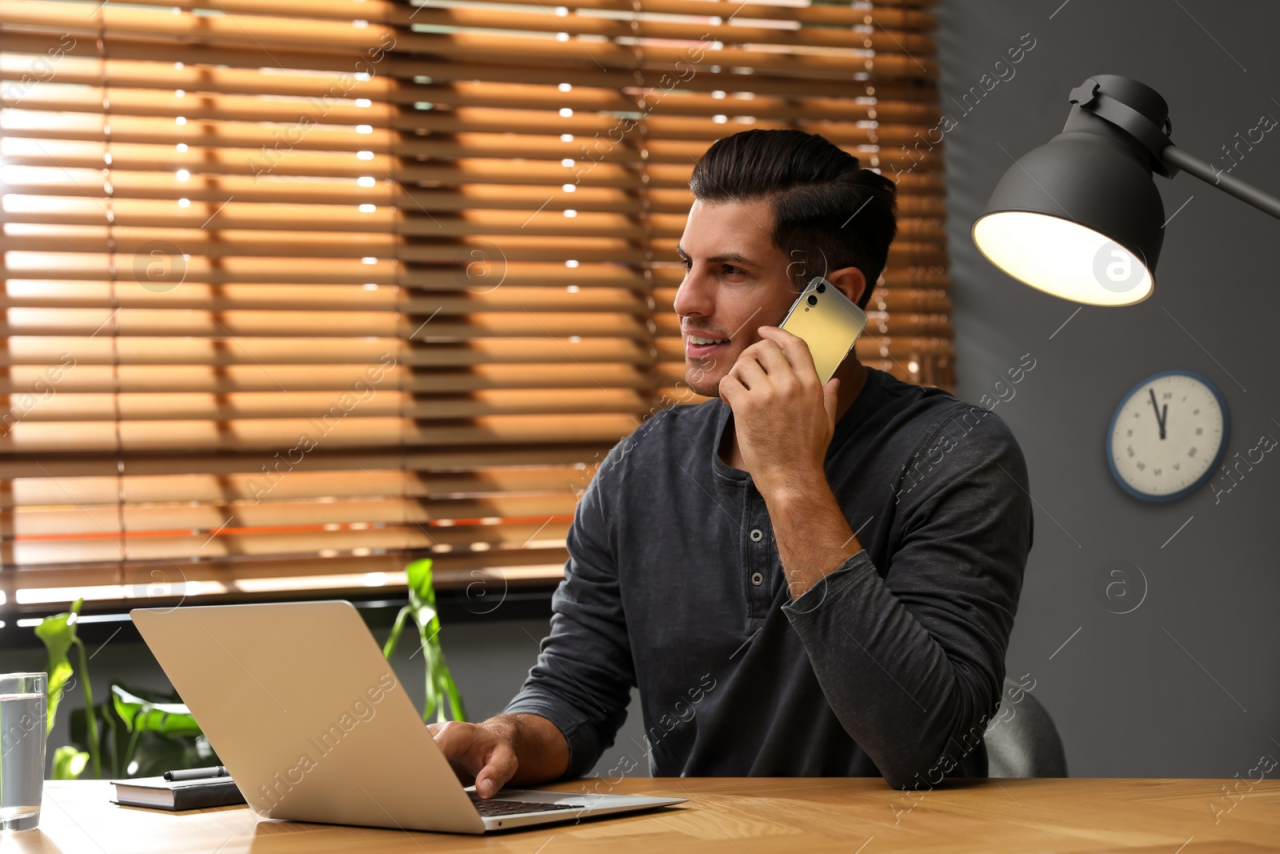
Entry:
11,56
